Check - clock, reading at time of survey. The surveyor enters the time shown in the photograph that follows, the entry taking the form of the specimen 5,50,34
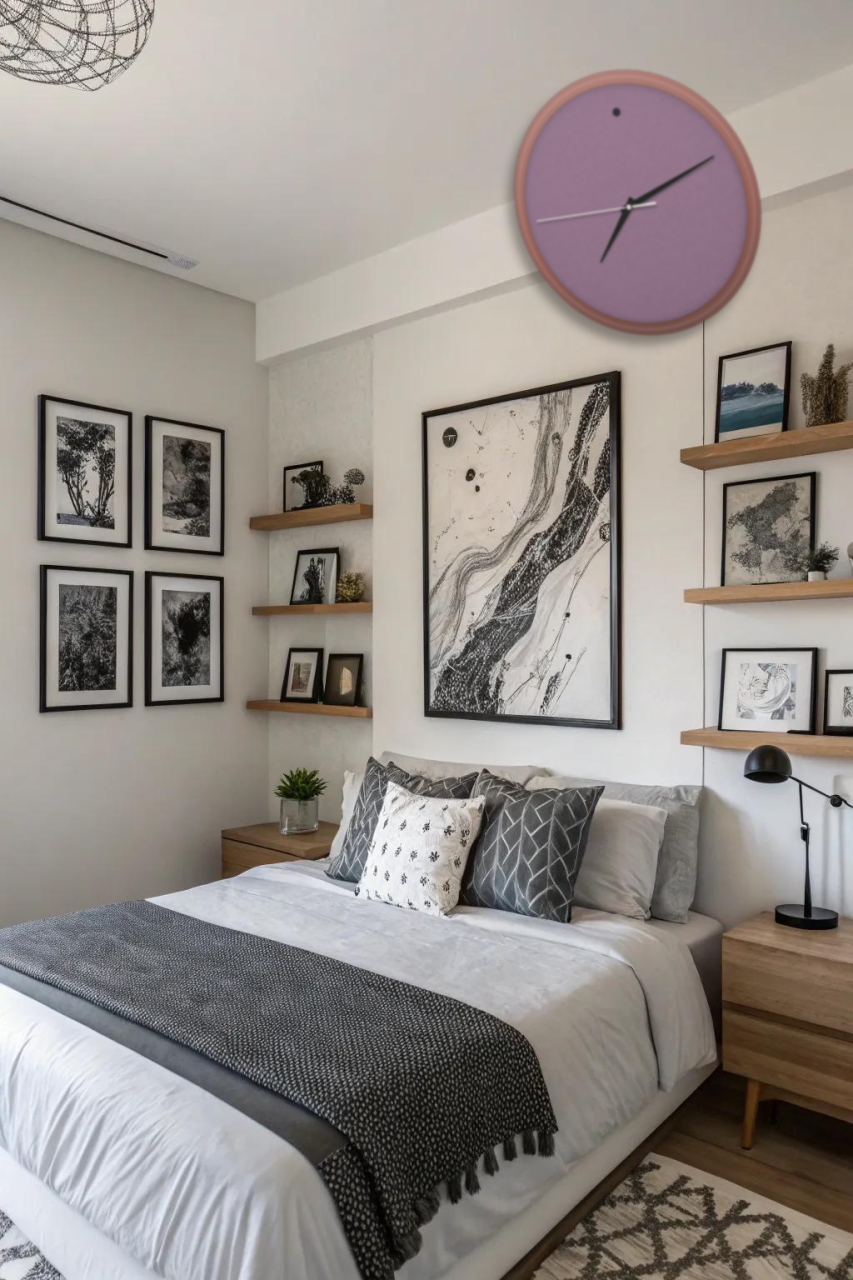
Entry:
7,10,44
